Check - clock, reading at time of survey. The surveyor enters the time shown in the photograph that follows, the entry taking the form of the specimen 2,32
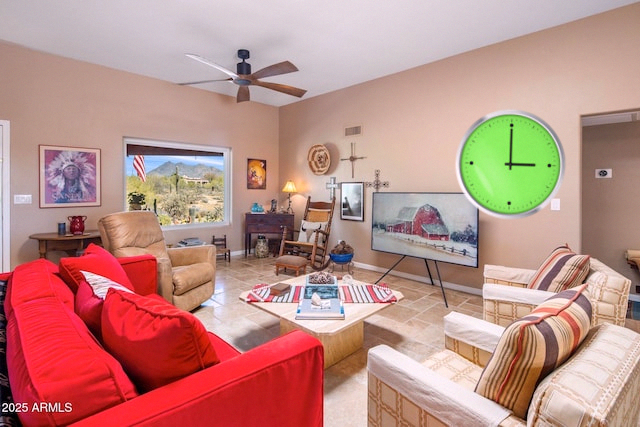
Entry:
3,00
